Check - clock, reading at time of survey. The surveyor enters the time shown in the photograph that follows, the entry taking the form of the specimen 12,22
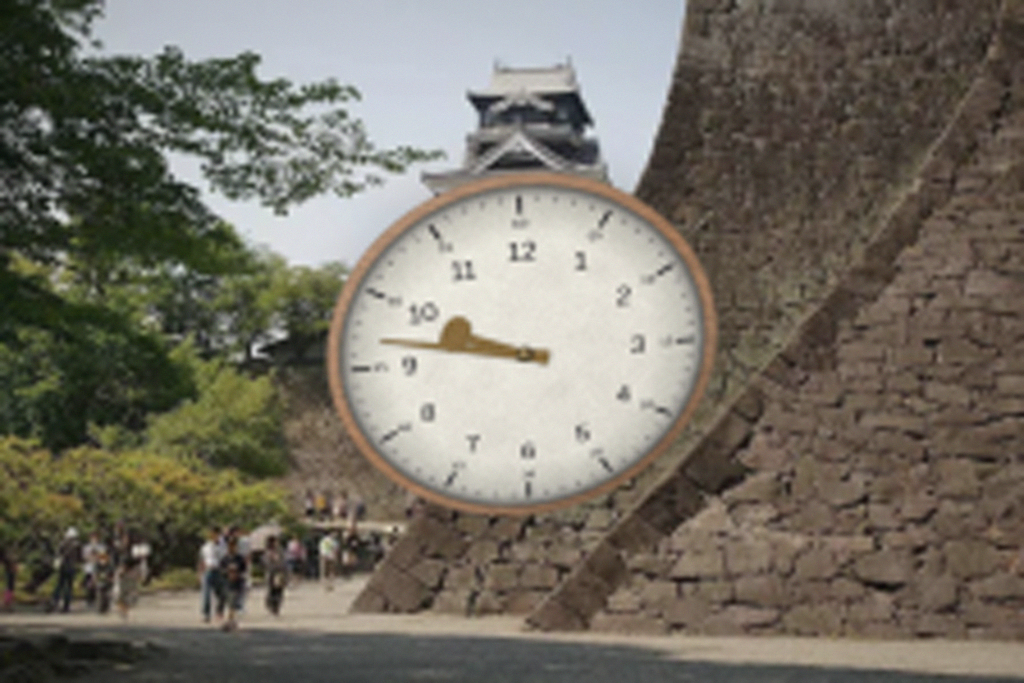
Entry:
9,47
